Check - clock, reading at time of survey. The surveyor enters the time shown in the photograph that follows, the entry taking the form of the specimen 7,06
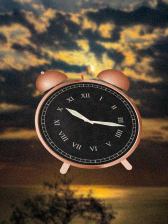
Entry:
10,17
